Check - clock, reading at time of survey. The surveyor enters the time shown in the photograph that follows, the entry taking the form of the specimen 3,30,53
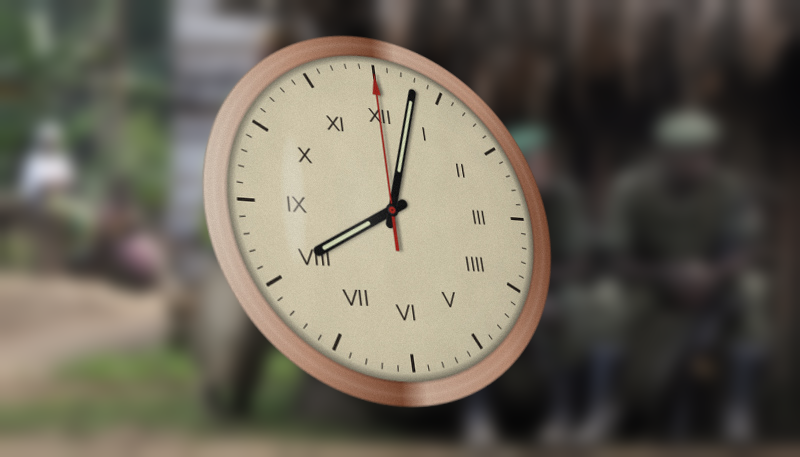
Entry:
8,03,00
